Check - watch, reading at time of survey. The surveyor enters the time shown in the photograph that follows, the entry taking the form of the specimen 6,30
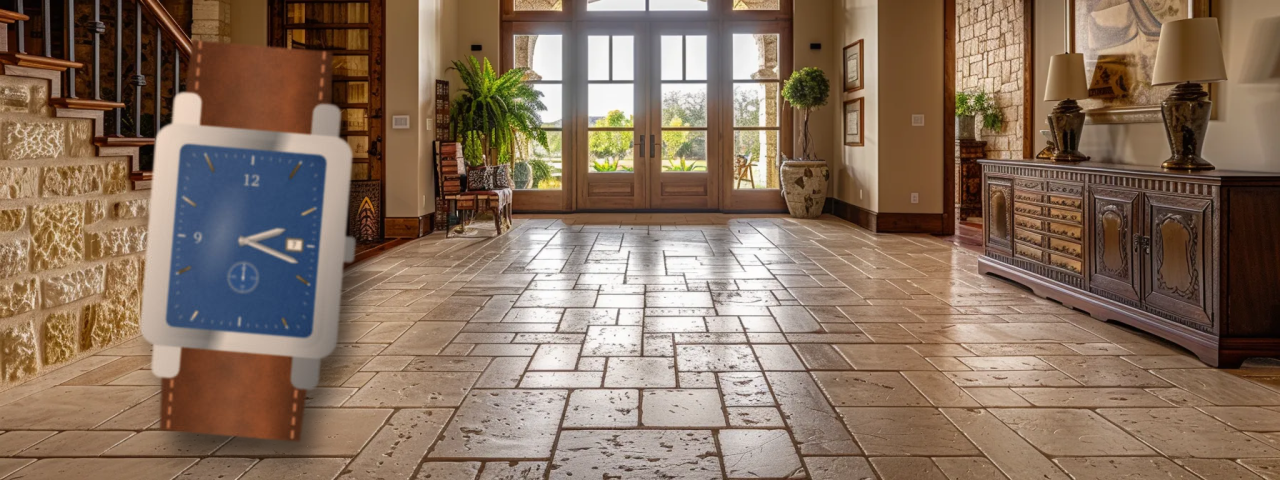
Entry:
2,18
